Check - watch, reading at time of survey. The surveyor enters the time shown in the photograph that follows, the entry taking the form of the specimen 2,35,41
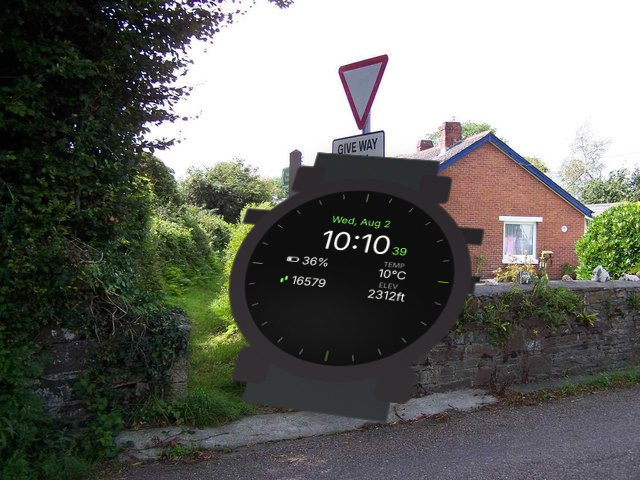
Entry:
10,10,39
